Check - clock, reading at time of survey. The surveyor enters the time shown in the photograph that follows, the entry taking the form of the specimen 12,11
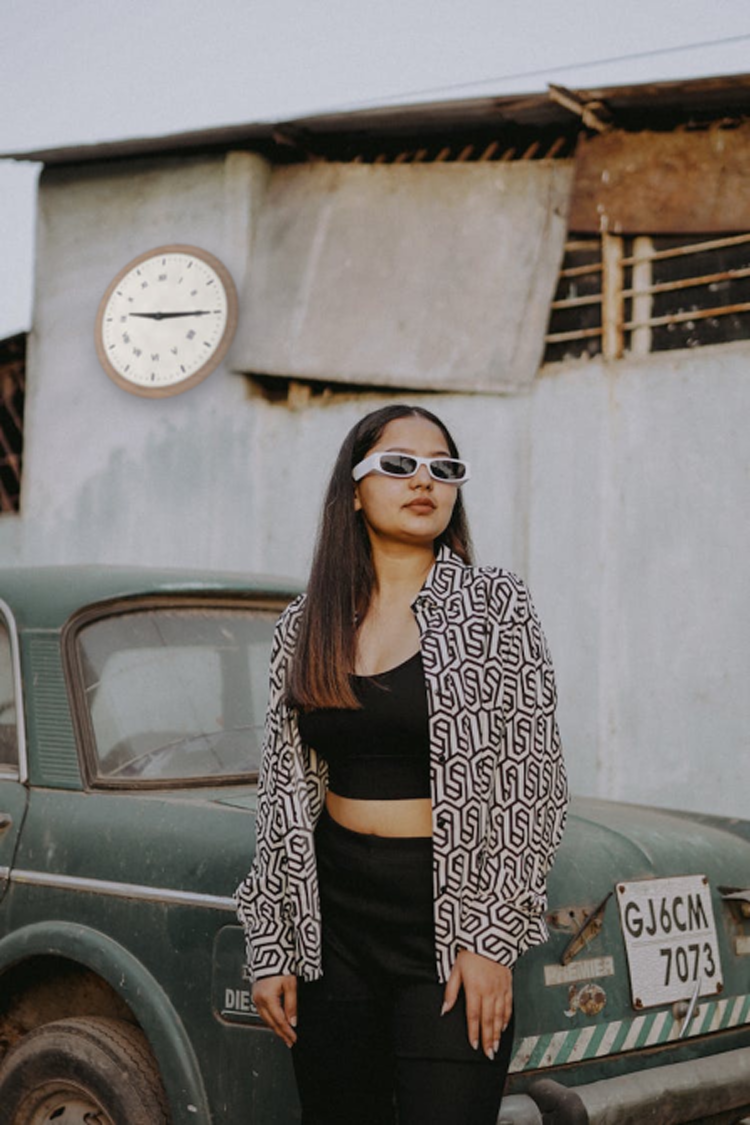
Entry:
9,15
